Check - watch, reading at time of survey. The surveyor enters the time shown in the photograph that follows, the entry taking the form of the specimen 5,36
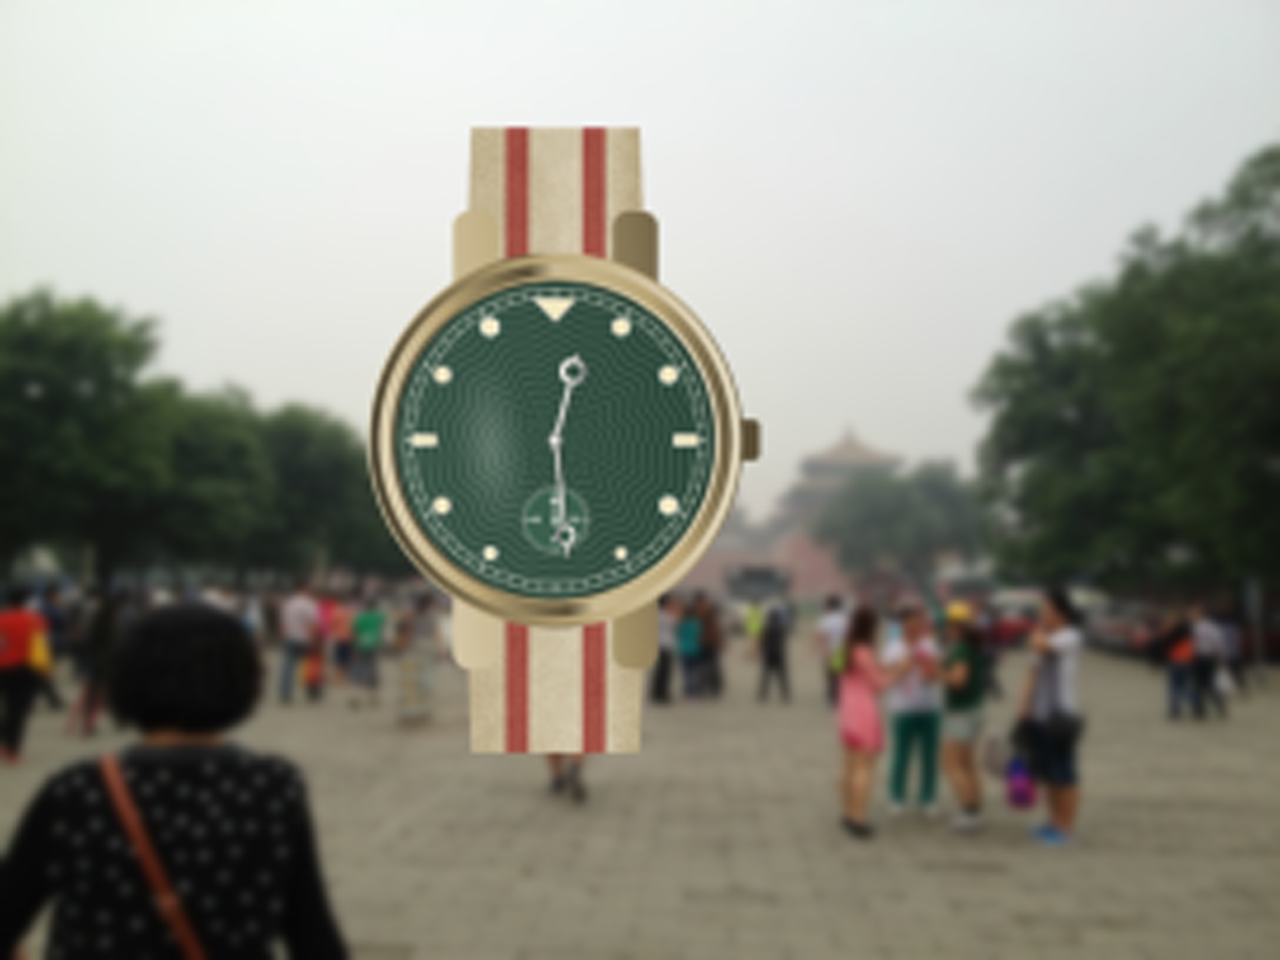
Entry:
12,29
